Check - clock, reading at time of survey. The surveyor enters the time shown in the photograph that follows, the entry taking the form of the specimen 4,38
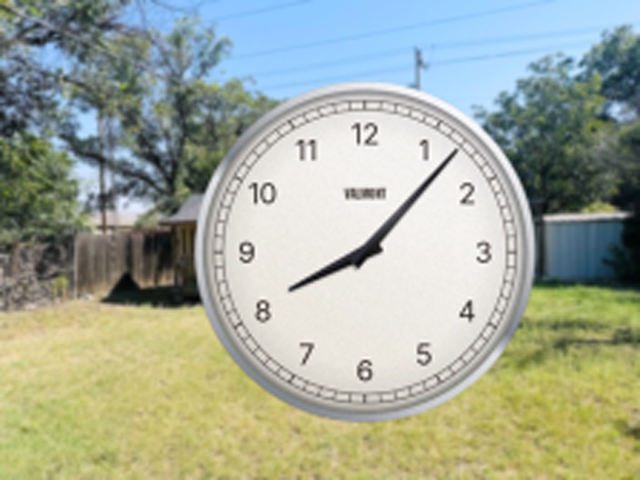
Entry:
8,07
